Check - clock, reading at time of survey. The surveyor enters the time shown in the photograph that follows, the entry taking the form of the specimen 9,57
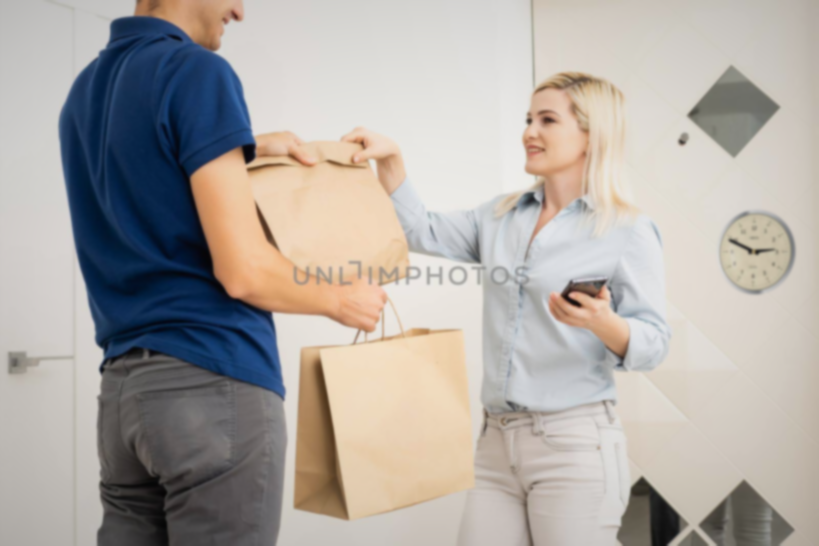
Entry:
2,49
